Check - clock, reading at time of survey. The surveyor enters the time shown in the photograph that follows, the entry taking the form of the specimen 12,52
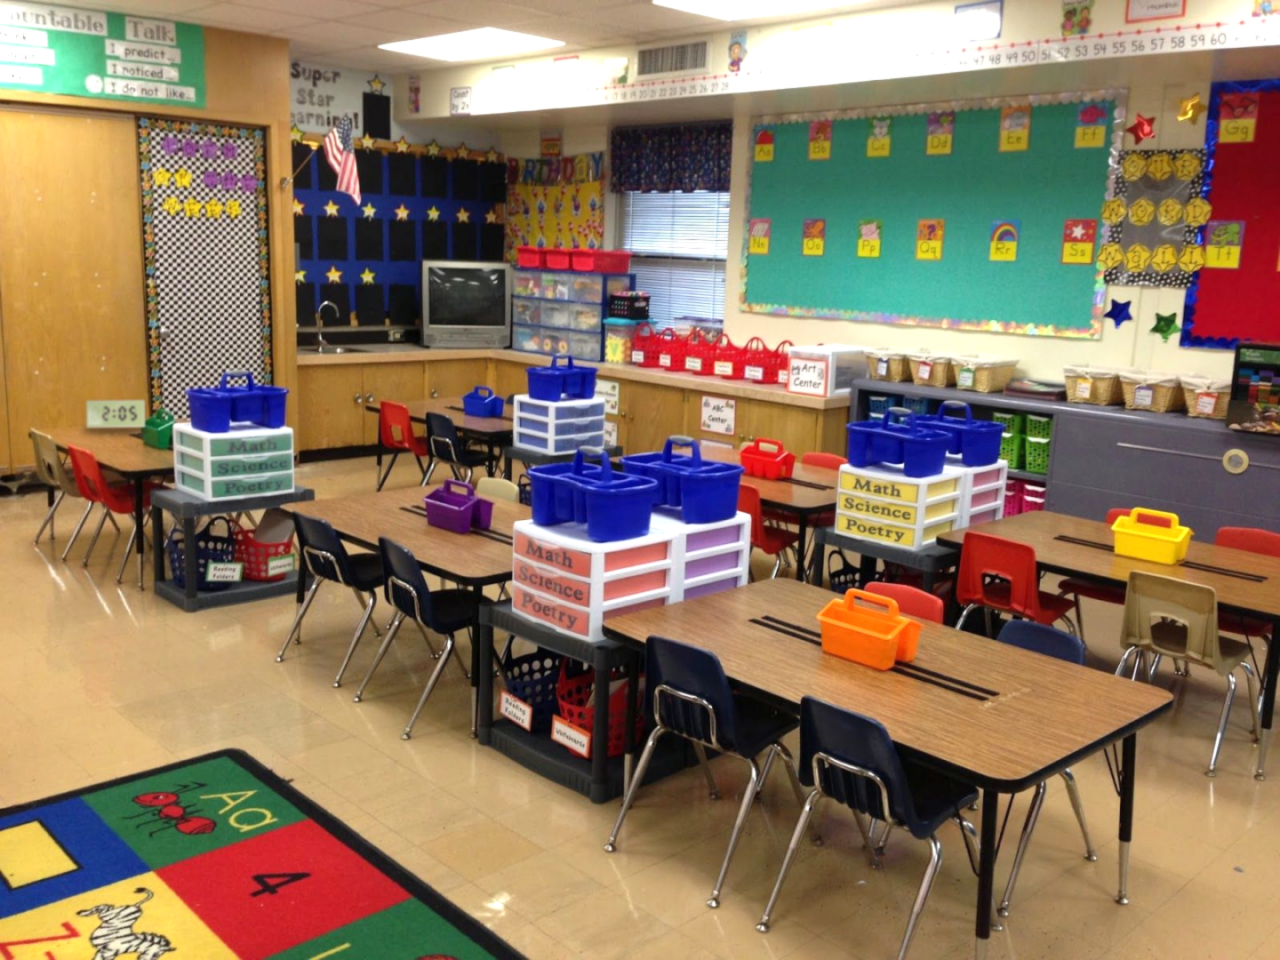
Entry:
2,05
